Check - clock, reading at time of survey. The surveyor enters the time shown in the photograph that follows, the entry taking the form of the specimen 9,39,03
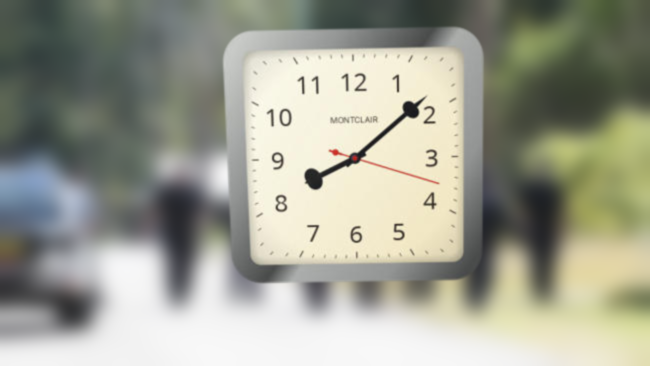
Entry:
8,08,18
